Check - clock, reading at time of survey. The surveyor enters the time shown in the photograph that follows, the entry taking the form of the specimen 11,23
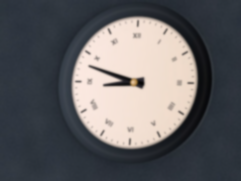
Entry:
8,48
